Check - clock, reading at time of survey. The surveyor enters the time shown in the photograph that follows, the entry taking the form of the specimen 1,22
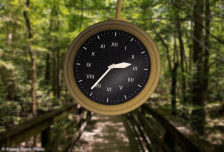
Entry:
2,36
